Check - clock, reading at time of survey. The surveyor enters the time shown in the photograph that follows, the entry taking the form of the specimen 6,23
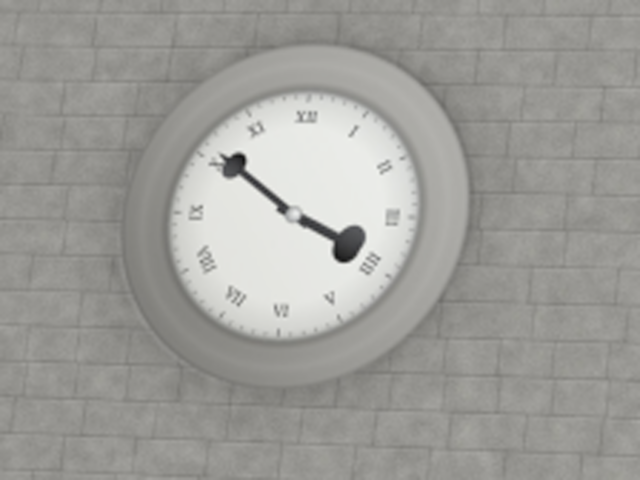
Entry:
3,51
